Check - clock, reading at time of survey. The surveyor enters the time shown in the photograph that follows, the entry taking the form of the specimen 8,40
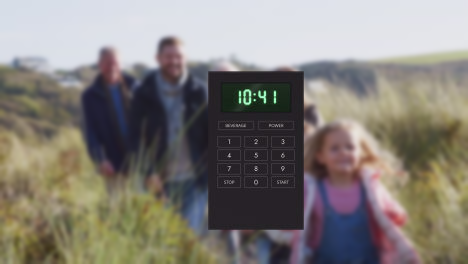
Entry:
10,41
